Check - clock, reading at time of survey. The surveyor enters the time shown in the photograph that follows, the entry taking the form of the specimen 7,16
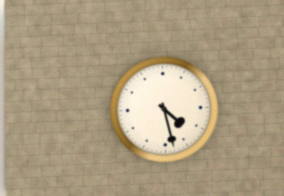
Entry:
4,28
